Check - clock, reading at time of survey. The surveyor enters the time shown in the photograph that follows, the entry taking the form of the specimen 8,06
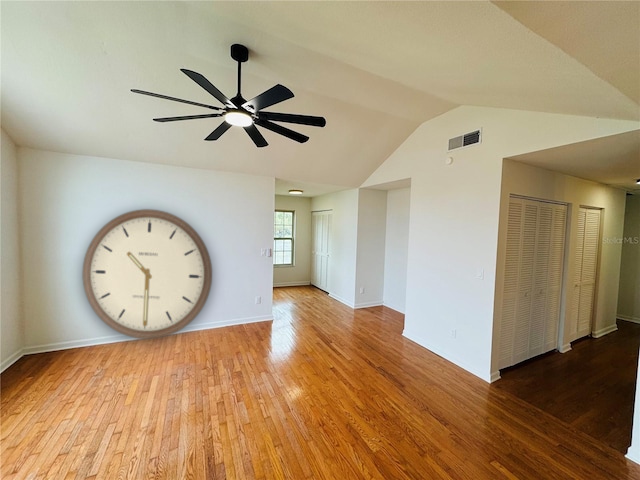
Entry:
10,30
